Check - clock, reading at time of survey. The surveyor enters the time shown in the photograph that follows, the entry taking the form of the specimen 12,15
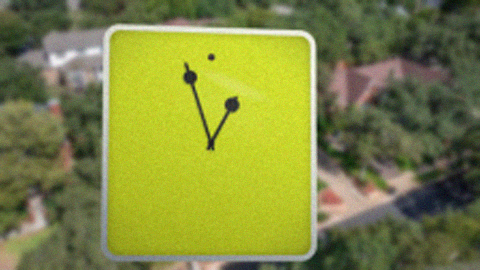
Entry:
12,57
